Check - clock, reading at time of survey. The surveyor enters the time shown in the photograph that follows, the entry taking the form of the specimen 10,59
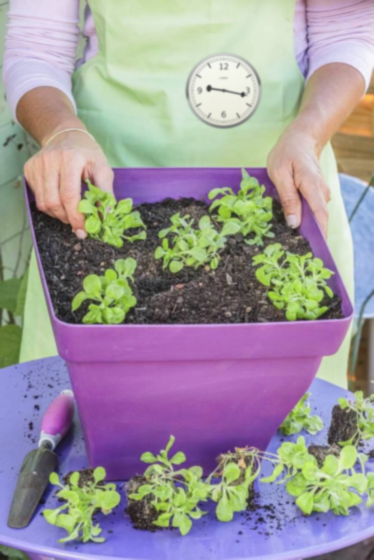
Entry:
9,17
